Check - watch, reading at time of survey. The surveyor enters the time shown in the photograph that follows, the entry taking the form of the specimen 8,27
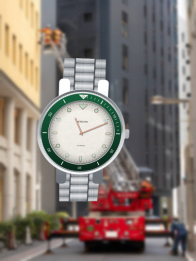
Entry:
11,11
